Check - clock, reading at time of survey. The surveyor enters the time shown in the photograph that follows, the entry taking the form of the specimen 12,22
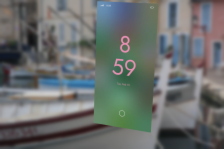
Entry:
8,59
